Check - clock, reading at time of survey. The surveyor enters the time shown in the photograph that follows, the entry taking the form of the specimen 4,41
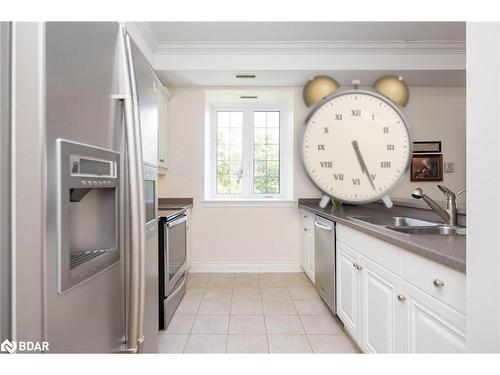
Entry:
5,26
